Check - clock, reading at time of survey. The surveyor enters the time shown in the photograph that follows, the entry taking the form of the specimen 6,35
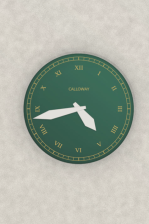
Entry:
4,43
